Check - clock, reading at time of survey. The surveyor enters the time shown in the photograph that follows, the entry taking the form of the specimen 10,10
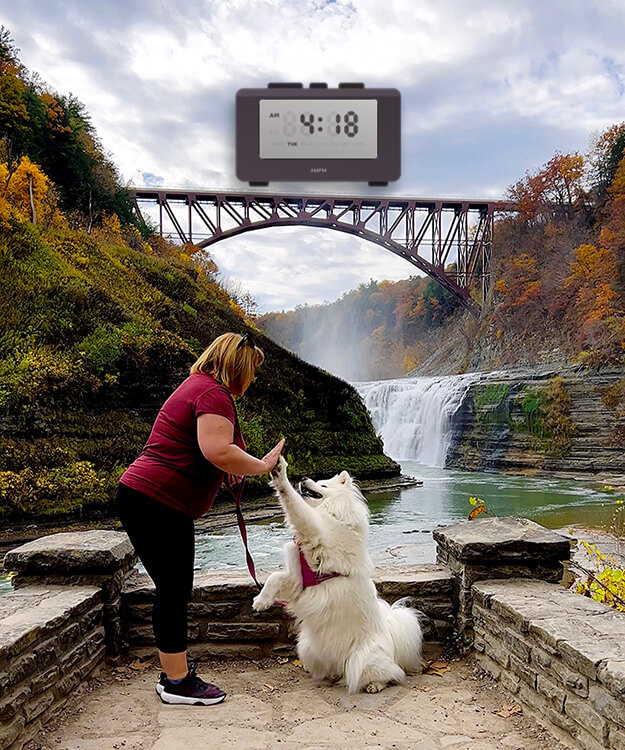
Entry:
4,18
